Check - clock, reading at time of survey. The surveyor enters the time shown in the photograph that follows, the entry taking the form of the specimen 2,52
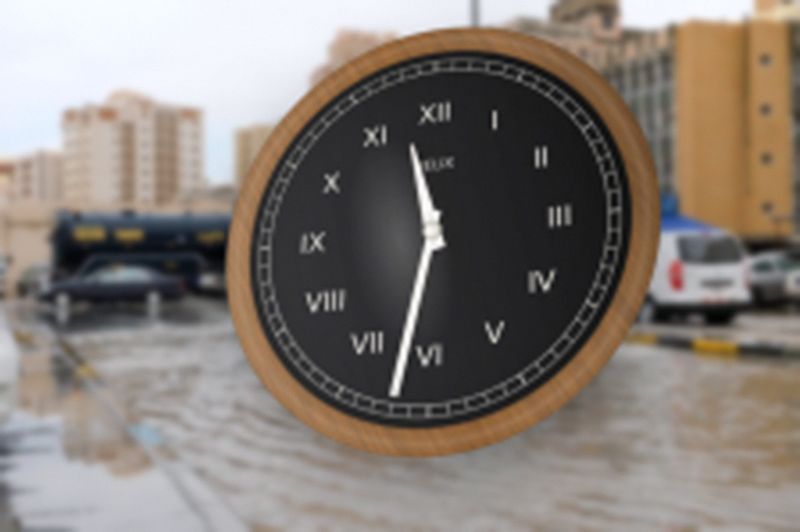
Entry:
11,32
